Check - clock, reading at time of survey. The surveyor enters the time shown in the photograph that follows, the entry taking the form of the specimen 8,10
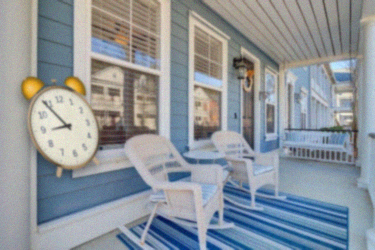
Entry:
8,54
